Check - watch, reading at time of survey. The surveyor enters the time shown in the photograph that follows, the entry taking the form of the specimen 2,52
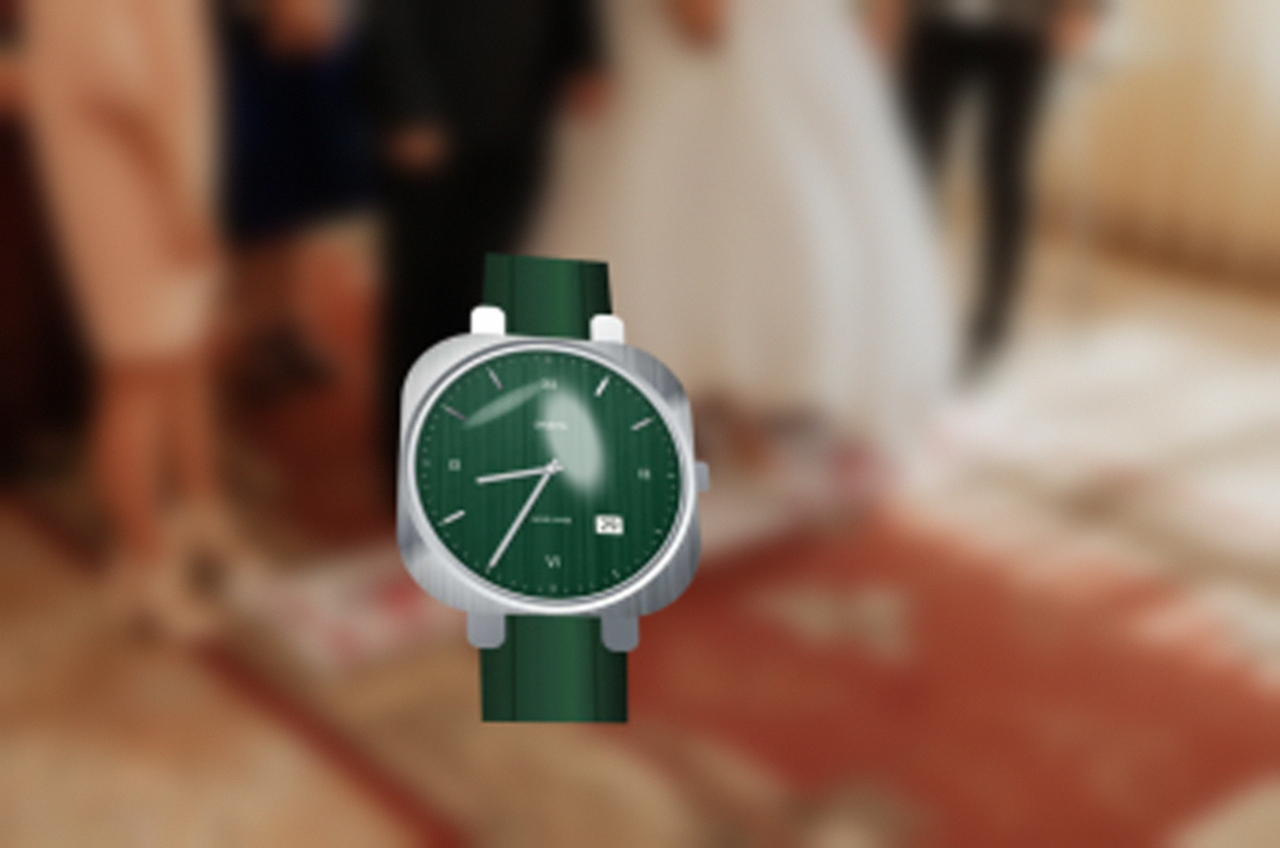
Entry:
8,35
